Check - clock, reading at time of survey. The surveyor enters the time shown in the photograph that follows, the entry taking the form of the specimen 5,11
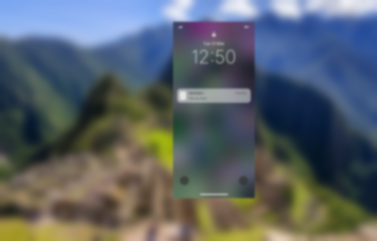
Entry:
12,50
